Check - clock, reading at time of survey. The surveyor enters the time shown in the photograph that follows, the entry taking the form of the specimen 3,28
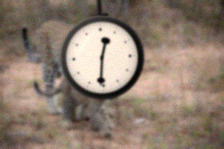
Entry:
12,31
